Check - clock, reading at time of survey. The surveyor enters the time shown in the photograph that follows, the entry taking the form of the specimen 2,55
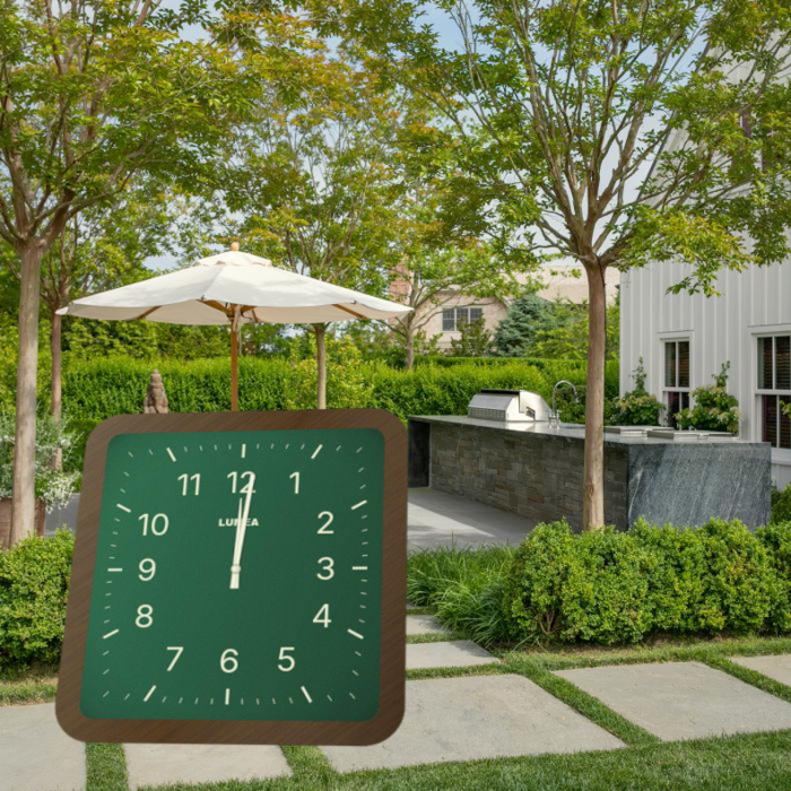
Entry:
12,01
